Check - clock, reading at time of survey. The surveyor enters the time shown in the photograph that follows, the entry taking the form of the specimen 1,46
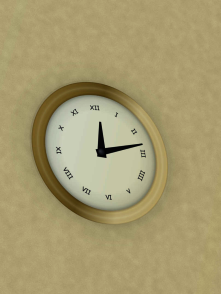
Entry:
12,13
